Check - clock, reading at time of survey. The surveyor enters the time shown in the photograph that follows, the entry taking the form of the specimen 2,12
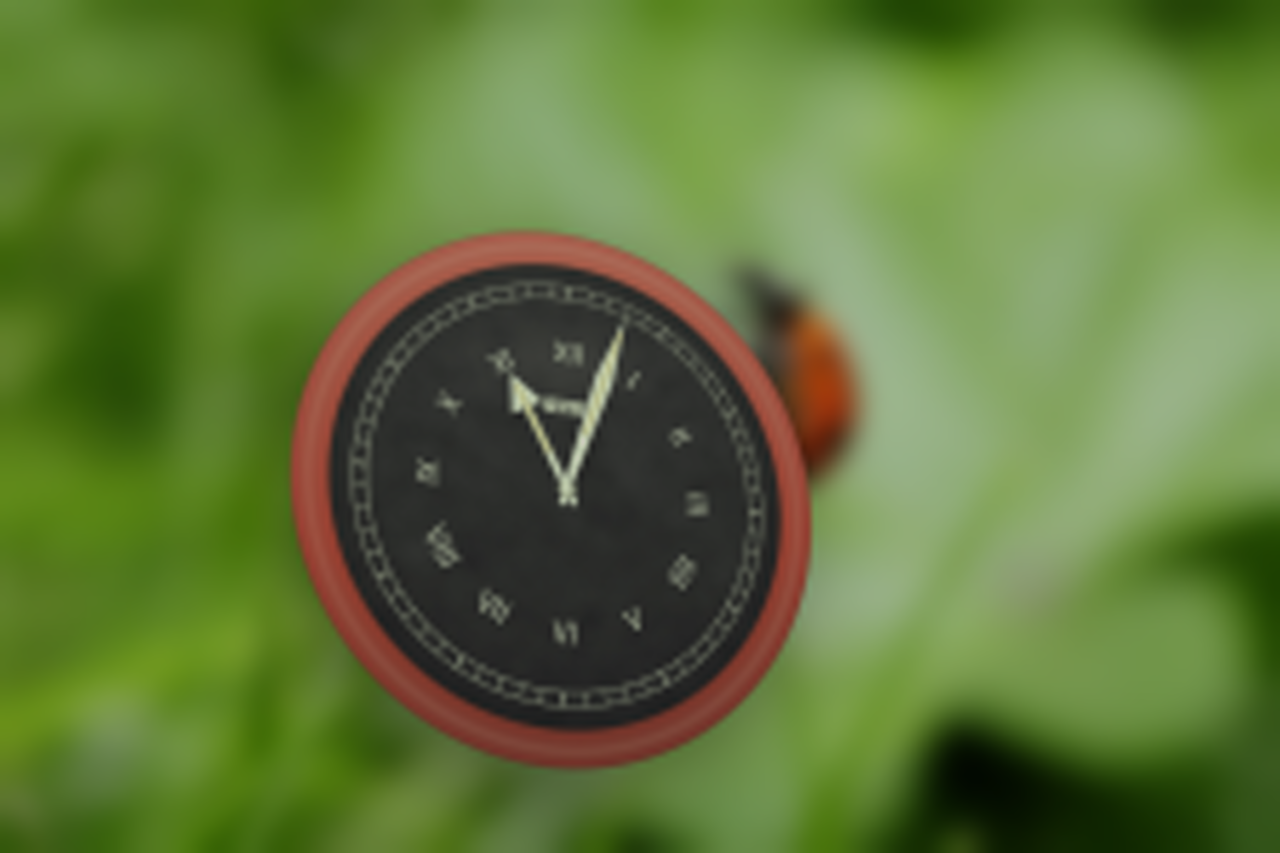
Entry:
11,03
